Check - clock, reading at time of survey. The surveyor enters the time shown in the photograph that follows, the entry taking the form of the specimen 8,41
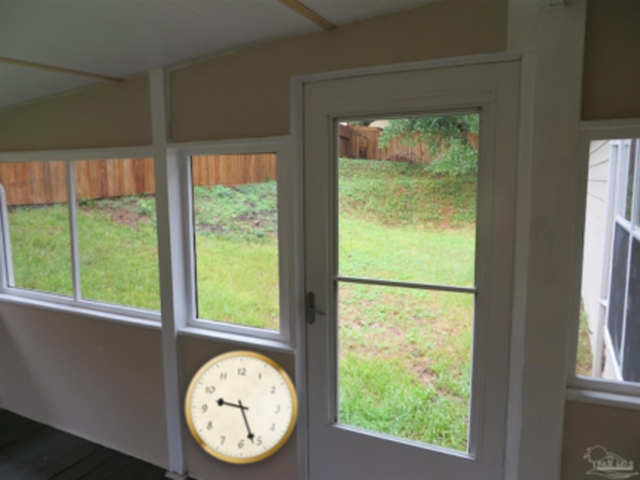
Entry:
9,27
